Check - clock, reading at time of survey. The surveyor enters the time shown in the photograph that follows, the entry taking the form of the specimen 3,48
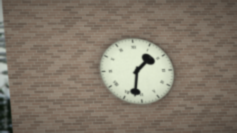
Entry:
1,32
